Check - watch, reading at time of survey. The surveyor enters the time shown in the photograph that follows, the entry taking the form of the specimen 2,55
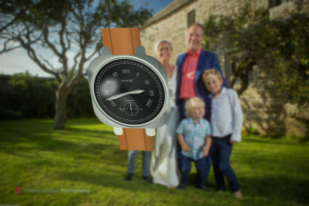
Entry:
2,42
